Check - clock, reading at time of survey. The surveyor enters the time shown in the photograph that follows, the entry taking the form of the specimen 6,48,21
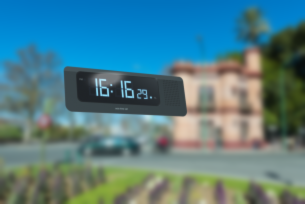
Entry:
16,16,29
